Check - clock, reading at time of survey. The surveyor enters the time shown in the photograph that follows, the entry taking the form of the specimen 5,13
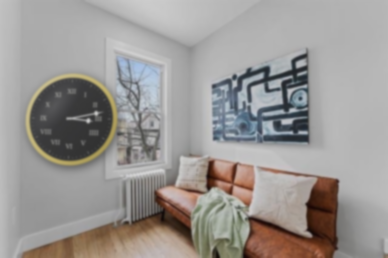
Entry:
3,13
